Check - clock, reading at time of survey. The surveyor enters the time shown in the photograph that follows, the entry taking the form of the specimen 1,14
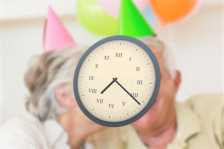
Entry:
7,21
